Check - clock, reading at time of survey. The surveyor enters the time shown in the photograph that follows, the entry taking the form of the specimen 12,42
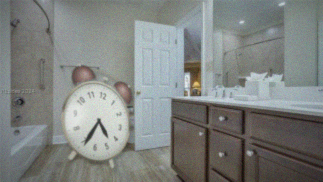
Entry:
4,34
